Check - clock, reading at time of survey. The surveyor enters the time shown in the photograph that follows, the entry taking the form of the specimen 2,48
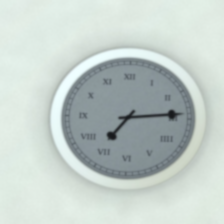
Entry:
7,14
